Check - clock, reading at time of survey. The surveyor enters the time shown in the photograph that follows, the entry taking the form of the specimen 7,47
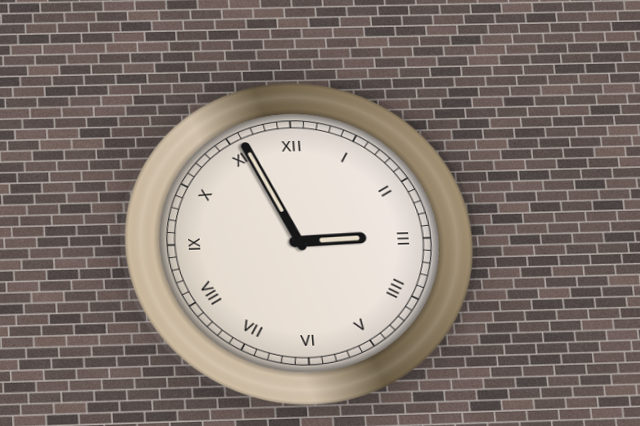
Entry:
2,56
